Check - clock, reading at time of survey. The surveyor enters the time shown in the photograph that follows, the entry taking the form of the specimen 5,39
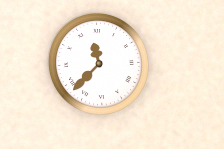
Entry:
11,38
